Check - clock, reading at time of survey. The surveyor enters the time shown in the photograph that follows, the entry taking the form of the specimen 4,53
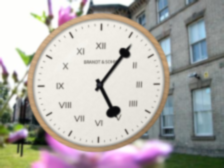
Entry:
5,06
